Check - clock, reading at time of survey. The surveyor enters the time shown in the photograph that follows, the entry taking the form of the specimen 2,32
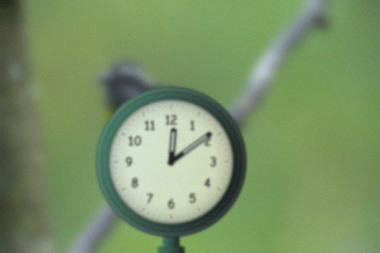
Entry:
12,09
